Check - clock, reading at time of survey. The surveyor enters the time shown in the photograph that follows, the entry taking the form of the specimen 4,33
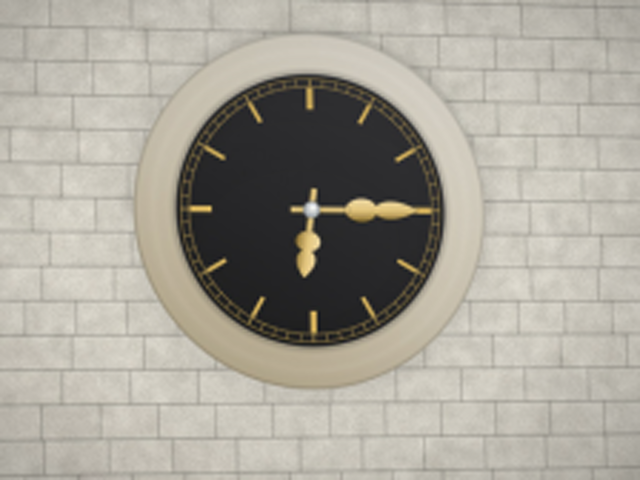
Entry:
6,15
